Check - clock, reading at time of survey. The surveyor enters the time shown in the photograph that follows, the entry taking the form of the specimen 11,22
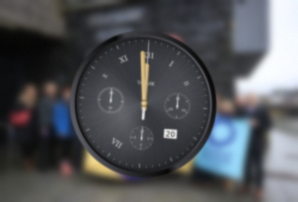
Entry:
11,59
